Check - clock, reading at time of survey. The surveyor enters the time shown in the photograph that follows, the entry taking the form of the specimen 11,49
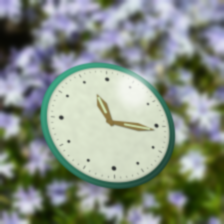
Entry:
11,16
